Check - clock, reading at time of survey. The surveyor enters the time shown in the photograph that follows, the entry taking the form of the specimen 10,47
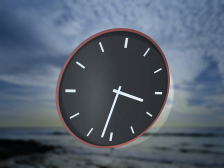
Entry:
3,32
